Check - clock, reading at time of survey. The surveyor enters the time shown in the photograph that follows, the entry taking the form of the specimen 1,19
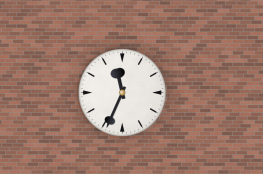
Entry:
11,34
